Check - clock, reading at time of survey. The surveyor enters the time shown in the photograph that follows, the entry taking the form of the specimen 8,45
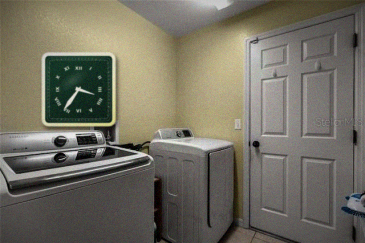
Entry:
3,36
